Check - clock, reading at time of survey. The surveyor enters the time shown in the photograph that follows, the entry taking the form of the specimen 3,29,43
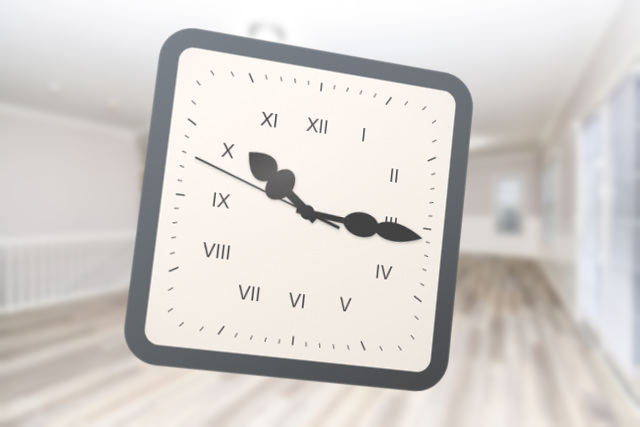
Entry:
10,15,48
